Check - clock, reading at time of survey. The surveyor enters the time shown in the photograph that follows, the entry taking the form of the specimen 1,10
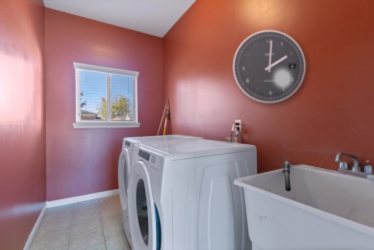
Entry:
2,01
